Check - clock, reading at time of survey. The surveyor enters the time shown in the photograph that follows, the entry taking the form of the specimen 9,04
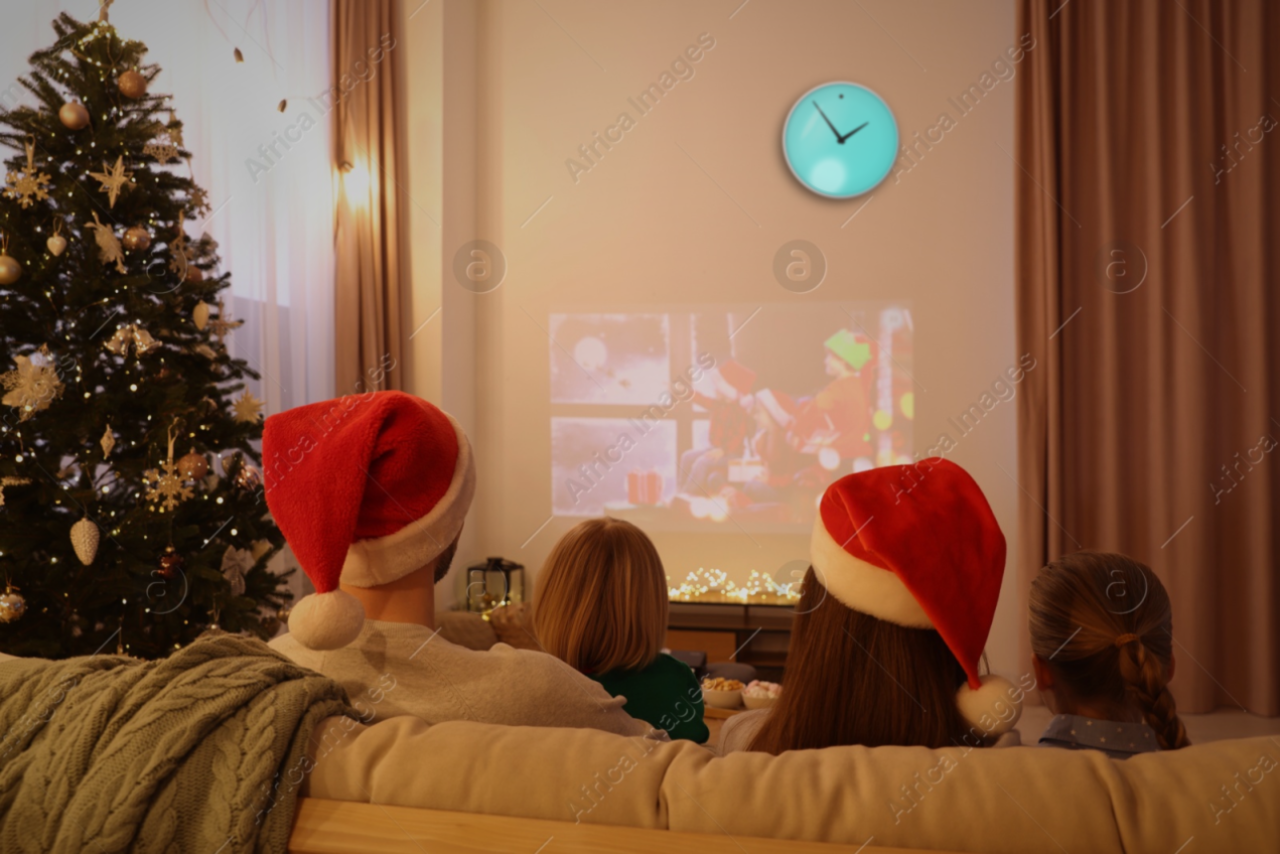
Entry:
1,54
